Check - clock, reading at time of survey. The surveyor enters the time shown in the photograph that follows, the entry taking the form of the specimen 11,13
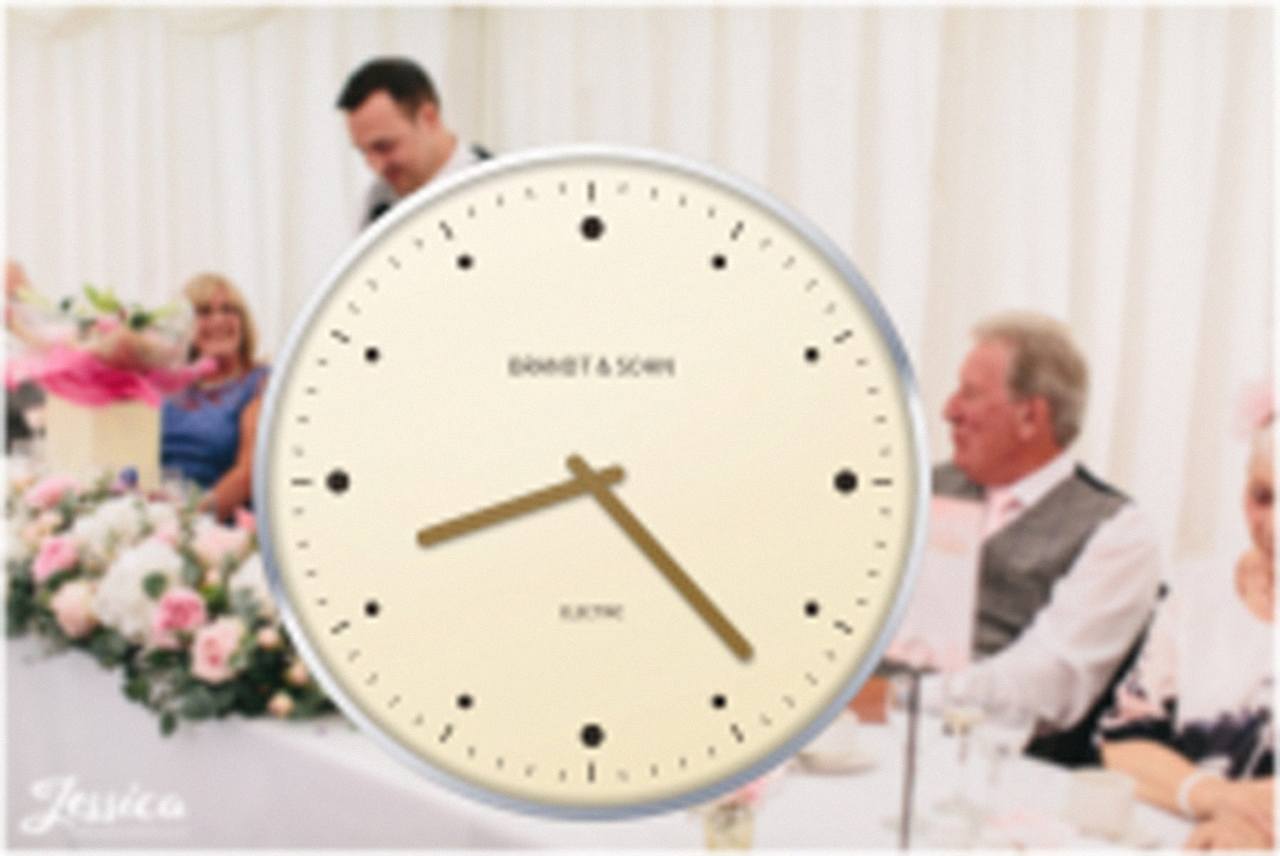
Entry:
8,23
